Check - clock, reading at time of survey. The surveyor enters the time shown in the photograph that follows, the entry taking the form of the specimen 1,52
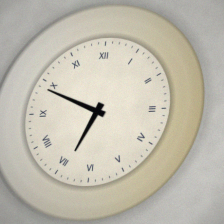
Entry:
6,49
